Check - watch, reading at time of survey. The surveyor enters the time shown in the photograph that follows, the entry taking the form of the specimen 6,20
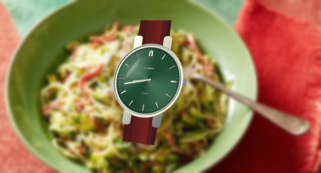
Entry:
8,43
